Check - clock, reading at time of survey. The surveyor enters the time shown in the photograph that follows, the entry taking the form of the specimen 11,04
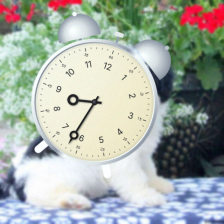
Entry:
8,32
